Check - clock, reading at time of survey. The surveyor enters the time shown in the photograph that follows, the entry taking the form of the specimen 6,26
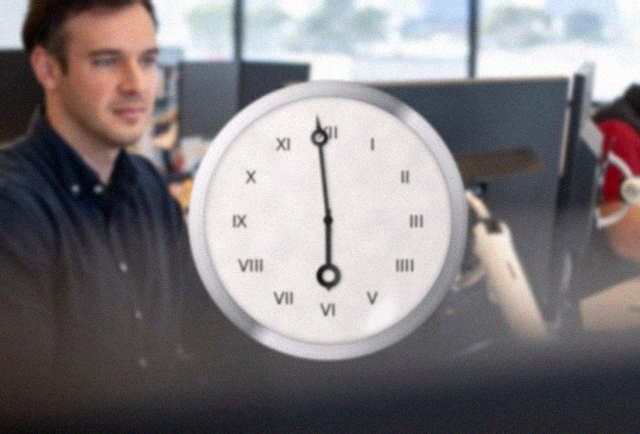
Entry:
5,59
